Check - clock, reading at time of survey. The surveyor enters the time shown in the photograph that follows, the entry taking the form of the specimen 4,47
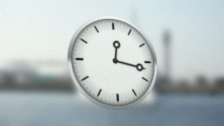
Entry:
12,17
